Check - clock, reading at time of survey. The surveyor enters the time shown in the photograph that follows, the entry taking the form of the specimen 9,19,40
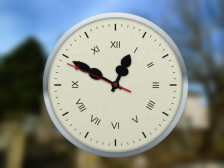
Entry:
12,49,49
